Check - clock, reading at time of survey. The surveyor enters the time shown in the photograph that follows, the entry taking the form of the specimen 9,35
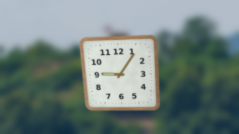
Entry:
9,06
